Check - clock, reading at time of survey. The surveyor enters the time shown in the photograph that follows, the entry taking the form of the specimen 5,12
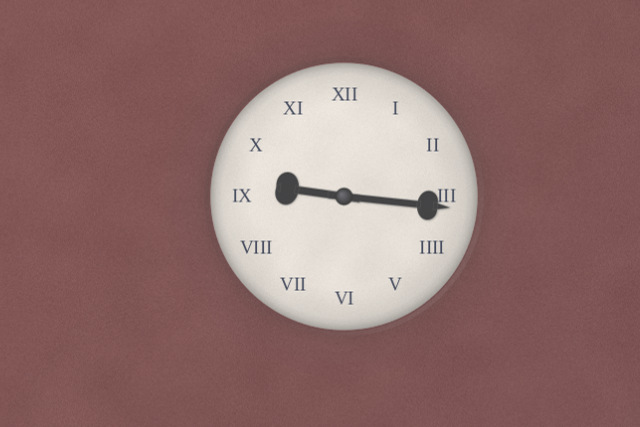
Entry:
9,16
